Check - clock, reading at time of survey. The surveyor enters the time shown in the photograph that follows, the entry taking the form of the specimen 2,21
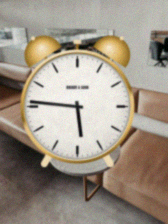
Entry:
5,46
